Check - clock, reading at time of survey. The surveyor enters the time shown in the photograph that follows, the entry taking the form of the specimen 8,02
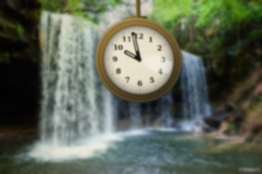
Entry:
9,58
